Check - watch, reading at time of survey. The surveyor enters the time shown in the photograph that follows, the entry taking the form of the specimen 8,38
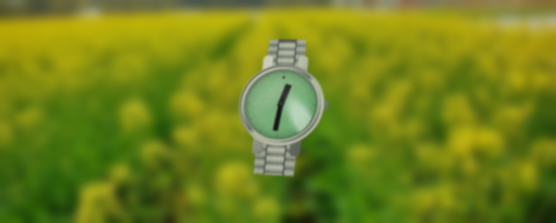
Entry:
12,31
